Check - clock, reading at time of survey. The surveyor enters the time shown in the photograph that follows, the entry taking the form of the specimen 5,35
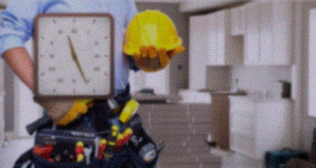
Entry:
11,26
